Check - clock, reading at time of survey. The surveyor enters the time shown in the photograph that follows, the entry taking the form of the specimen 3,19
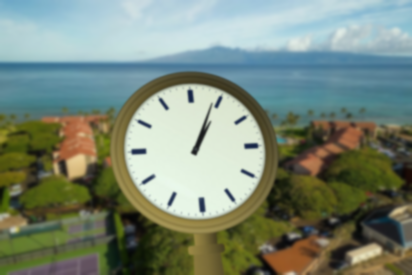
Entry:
1,04
